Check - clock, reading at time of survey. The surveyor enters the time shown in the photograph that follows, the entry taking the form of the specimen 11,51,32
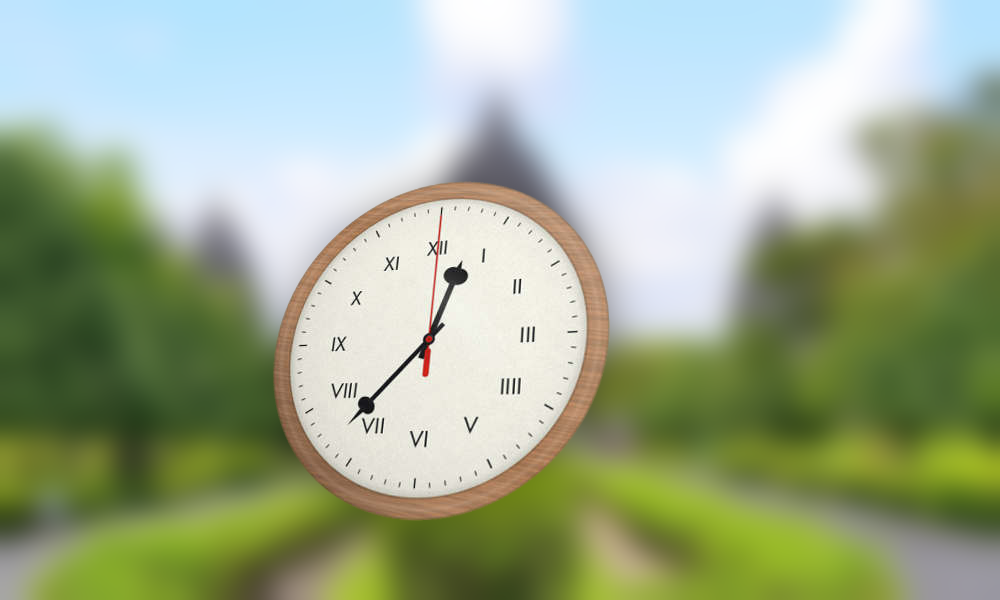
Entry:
12,37,00
